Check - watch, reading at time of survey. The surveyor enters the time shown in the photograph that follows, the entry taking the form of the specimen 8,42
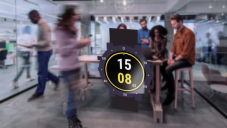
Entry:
15,08
